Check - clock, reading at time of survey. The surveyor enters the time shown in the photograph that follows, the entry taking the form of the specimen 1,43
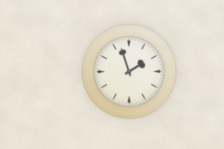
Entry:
1,57
